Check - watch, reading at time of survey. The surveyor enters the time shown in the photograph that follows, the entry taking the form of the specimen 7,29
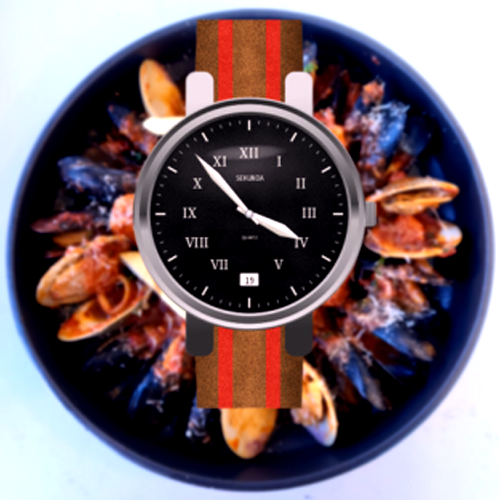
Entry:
3,53
